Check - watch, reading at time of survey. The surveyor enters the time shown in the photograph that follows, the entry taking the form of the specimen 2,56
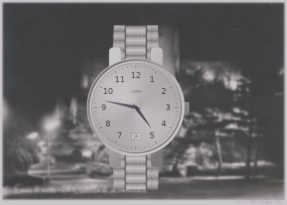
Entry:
4,47
